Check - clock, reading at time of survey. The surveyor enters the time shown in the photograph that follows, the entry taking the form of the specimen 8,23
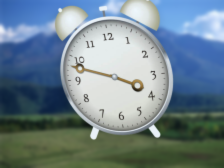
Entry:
3,48
